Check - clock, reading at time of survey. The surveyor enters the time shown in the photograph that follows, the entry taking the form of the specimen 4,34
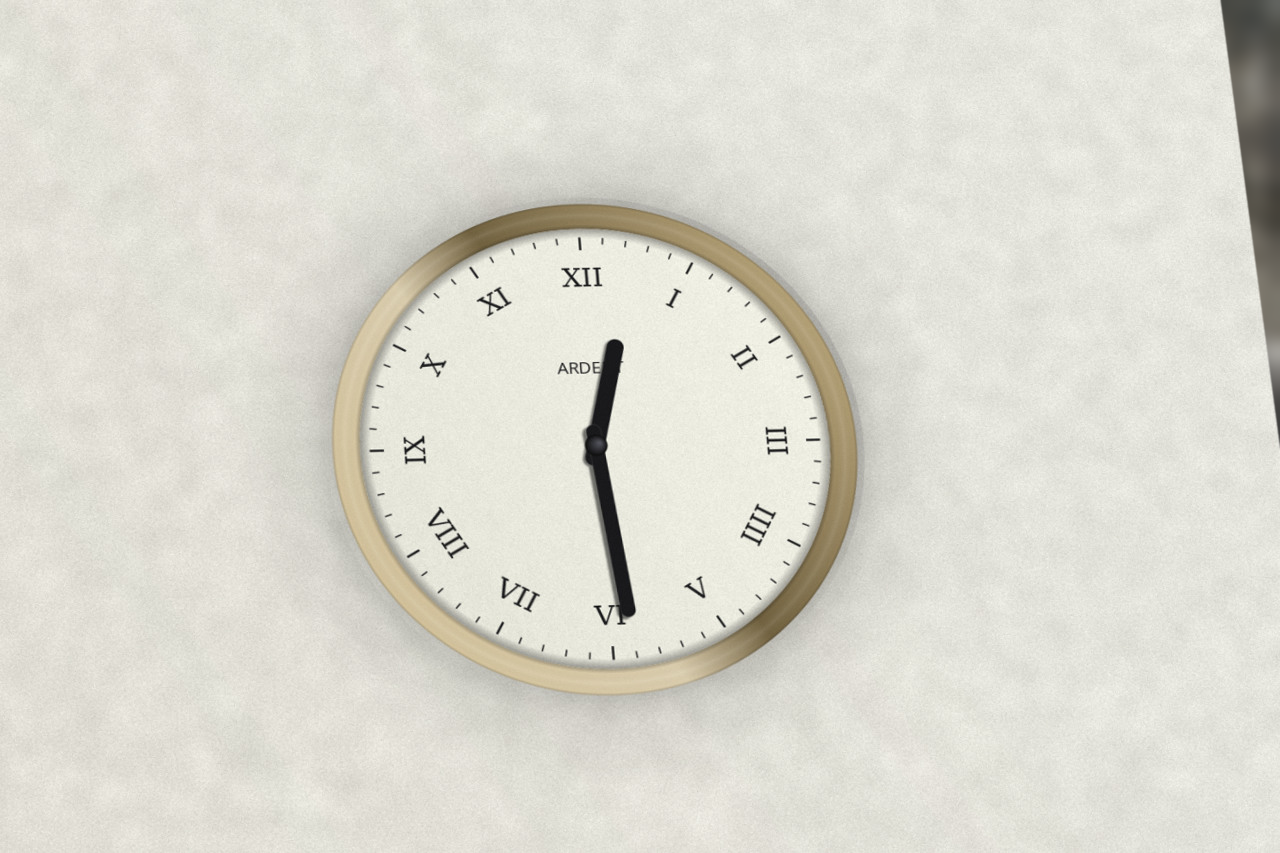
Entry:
12,29
